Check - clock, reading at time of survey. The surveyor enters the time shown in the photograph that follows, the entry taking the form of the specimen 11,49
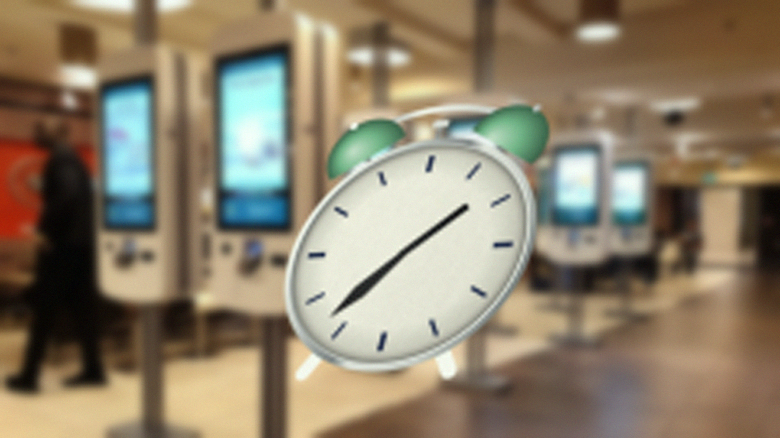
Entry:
1,37
